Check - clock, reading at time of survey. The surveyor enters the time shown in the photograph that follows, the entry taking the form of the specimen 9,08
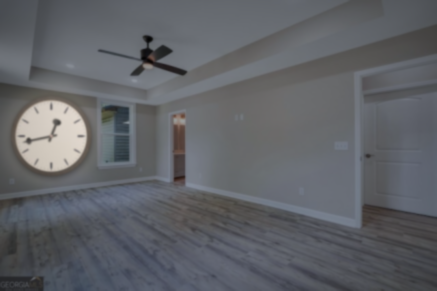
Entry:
12,43
